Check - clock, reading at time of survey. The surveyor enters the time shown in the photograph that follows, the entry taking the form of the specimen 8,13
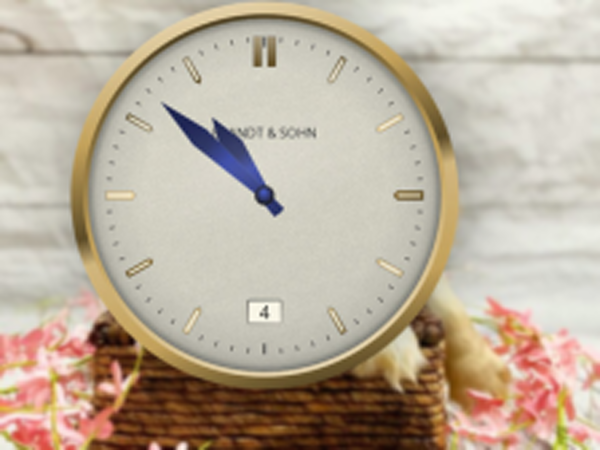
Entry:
10,52
